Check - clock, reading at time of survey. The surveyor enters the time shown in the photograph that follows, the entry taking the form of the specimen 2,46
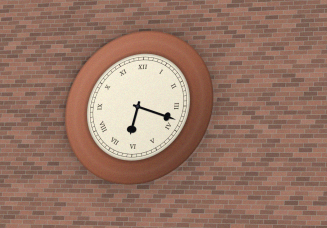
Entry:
6,18
